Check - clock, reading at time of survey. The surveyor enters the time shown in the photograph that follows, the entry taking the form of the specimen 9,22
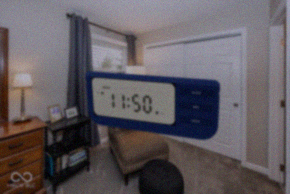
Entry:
11,50
